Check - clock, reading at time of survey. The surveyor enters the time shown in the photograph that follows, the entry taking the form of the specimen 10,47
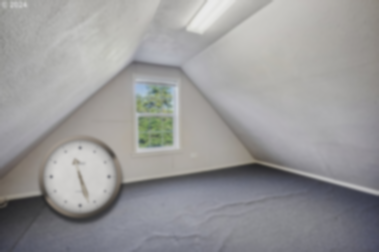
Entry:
11,27
